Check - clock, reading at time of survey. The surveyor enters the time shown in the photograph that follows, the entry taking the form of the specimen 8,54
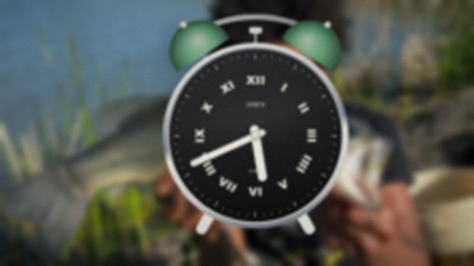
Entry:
5,41
